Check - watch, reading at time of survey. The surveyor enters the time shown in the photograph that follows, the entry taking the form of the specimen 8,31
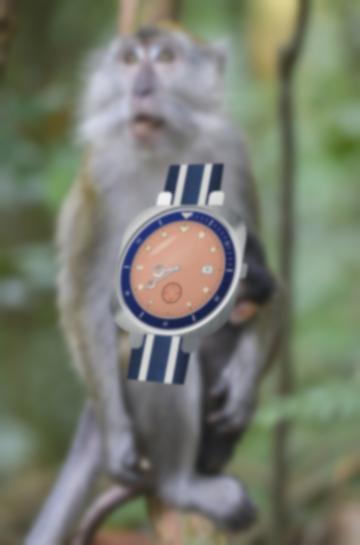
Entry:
8,39
